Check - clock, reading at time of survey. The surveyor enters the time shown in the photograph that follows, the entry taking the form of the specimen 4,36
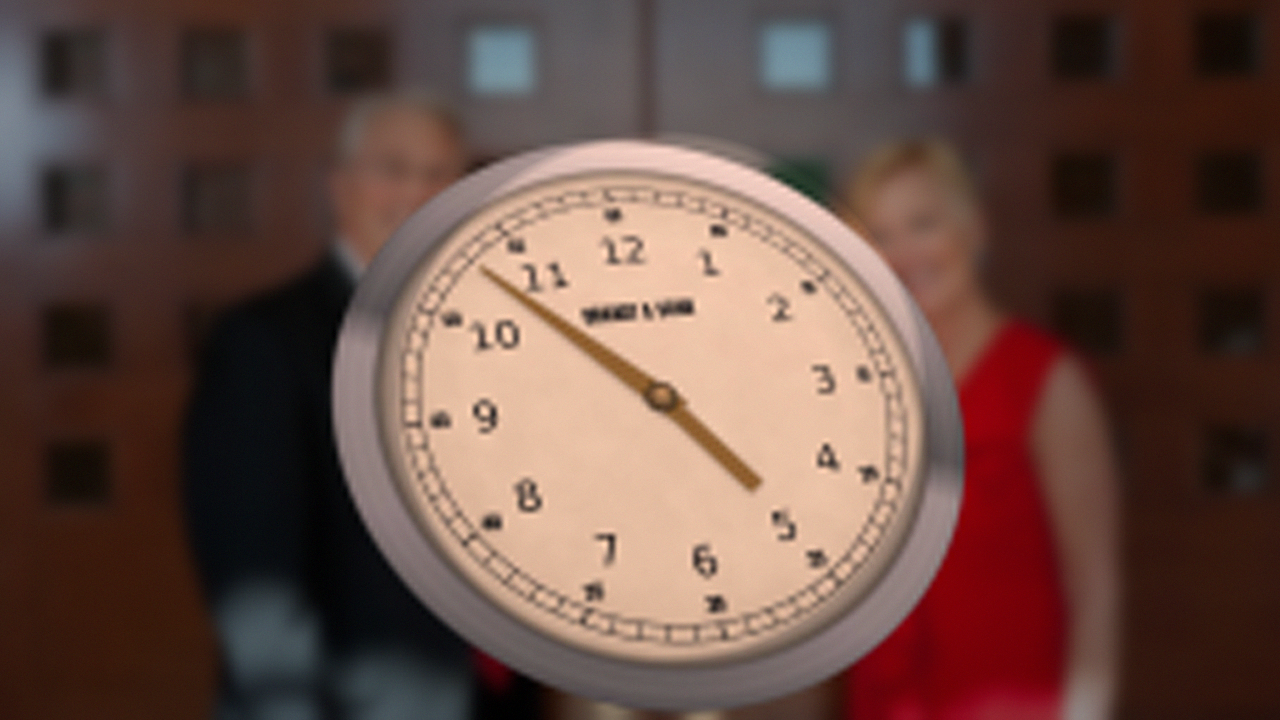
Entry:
4,53
